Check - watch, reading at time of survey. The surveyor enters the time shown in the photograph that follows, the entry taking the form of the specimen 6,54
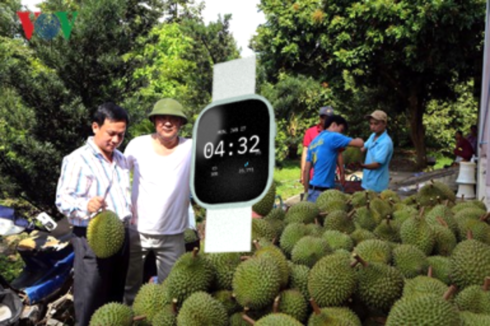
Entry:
4,32
